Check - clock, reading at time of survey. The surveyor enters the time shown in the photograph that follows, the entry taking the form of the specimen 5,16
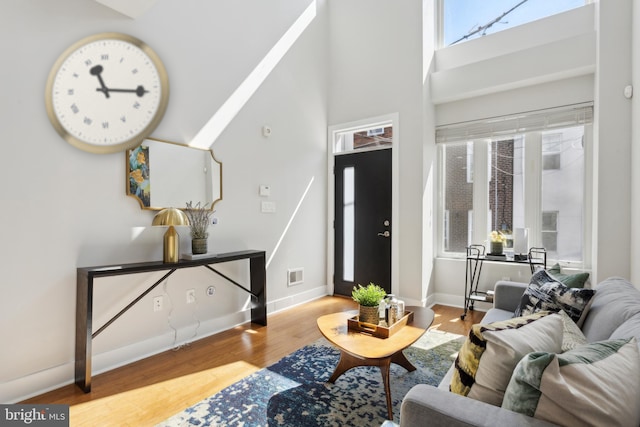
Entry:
11,16
